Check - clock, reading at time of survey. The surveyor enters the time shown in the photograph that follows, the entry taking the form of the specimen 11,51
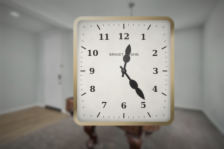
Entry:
12,24
